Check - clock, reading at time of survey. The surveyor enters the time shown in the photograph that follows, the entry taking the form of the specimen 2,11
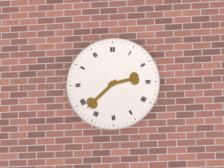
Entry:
2,38
